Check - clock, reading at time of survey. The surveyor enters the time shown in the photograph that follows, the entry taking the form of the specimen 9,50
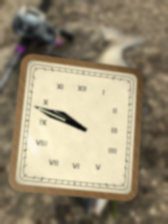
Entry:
9,48
